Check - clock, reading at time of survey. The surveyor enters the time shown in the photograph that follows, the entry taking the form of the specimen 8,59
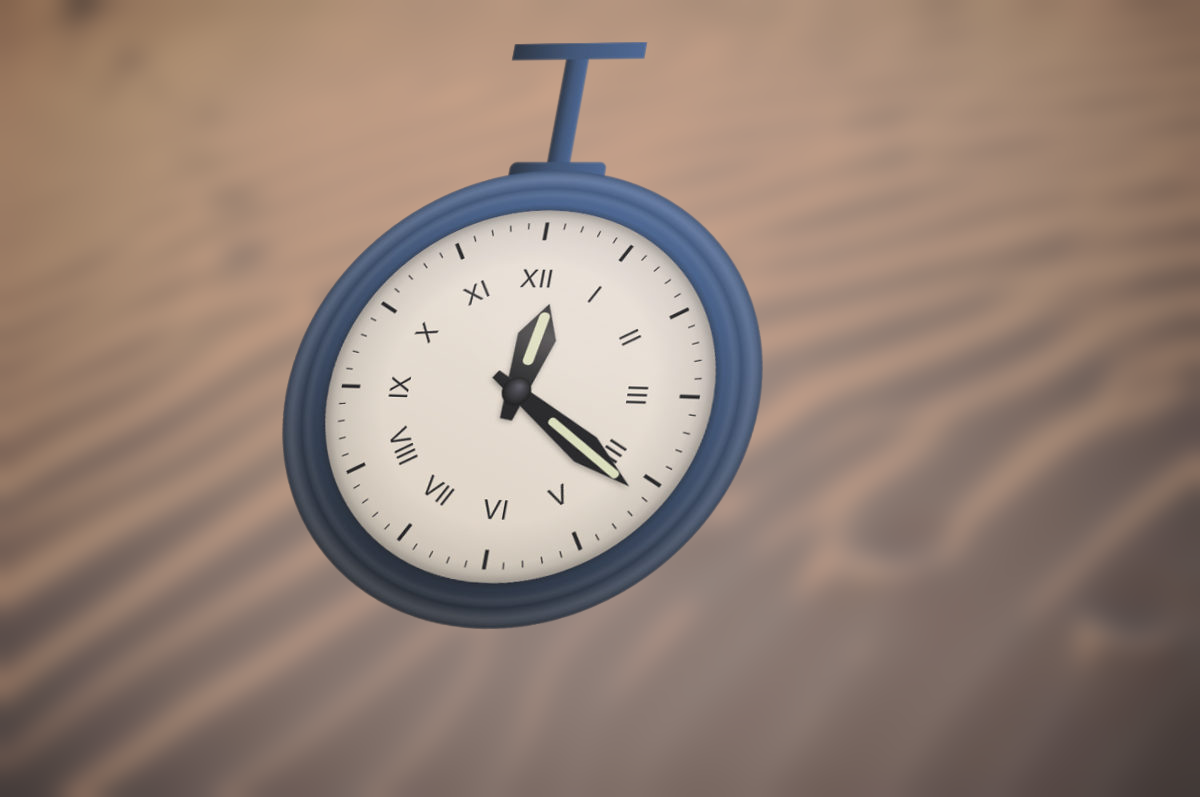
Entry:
12,21
